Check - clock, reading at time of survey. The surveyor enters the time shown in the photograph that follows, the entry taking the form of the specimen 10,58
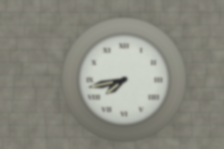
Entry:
7,43
